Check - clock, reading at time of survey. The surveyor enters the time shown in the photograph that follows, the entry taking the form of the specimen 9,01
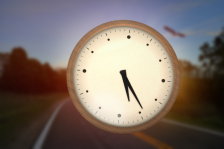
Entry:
5,24
